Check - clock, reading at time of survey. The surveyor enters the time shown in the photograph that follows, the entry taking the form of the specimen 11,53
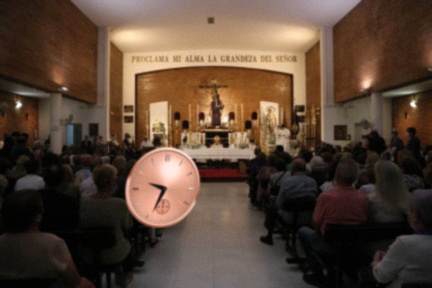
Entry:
9,34
